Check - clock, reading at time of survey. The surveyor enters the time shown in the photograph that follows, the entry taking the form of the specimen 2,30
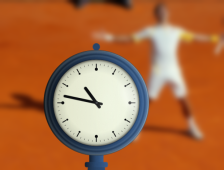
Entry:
10,47
